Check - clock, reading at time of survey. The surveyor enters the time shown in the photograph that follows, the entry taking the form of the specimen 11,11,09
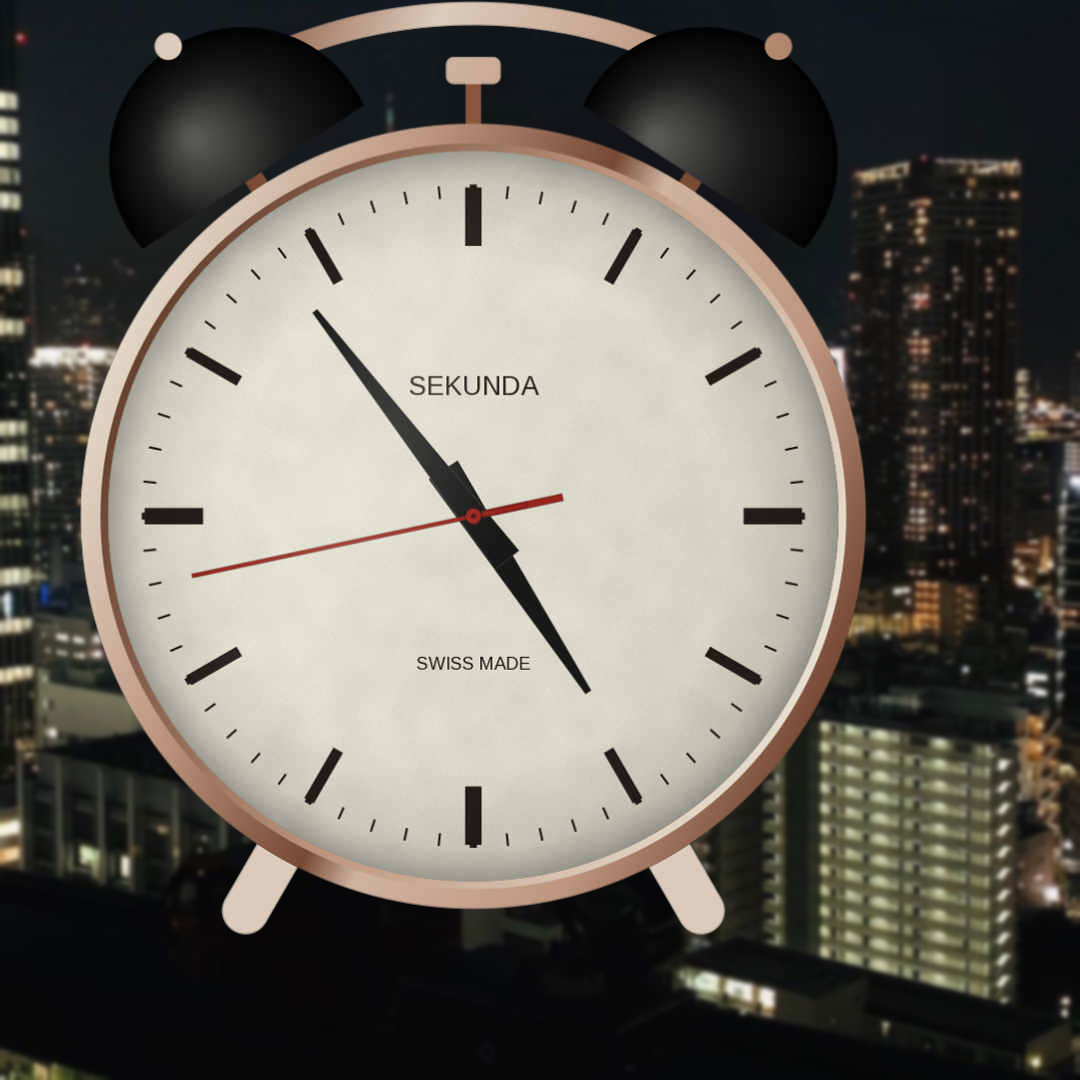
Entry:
4,53,43
